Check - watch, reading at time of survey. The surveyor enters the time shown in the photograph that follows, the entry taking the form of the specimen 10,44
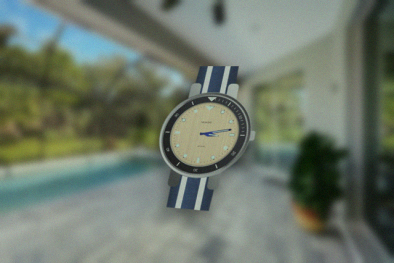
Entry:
3,13
